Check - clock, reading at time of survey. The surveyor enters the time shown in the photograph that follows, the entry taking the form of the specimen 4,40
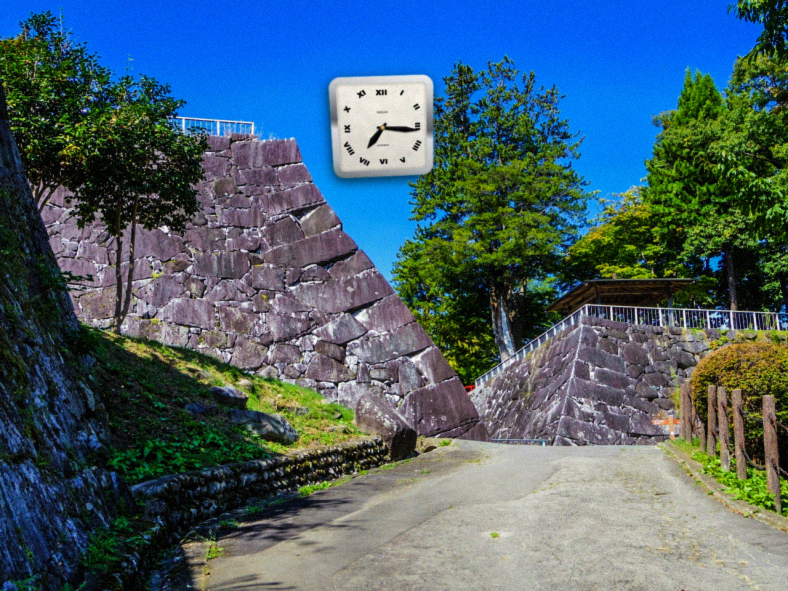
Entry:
7,16
